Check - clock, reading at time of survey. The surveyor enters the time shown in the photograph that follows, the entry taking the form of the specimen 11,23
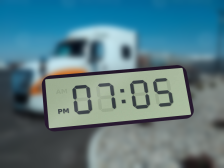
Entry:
7,05
